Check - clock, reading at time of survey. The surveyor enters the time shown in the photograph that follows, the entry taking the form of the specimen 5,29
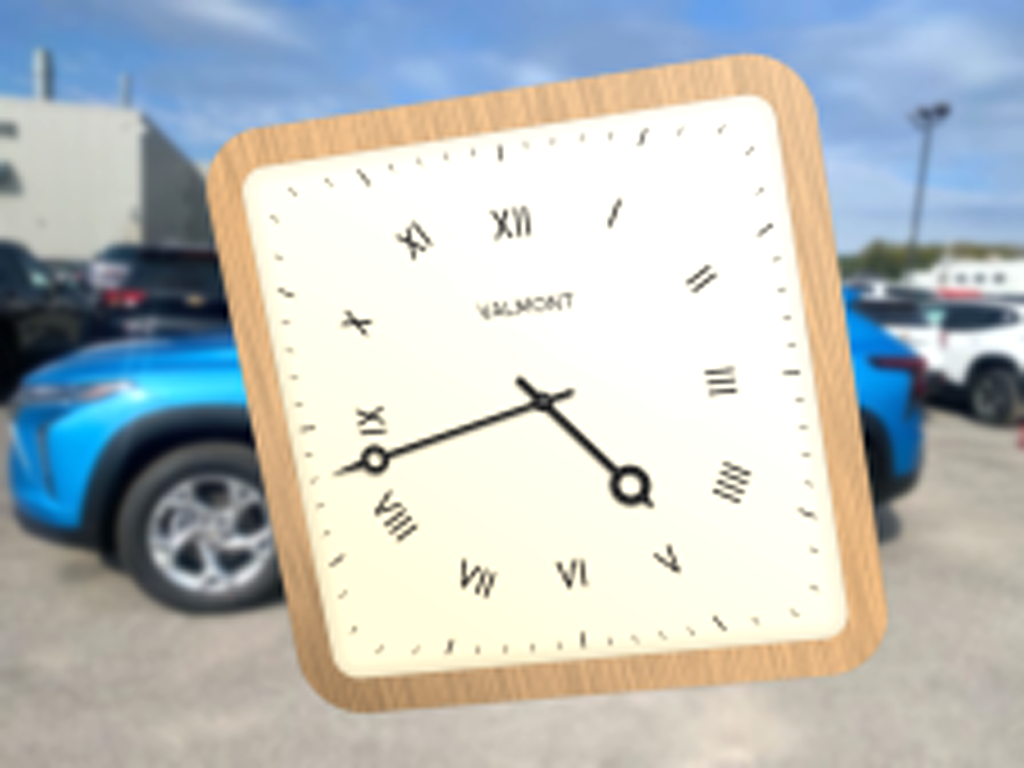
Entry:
4,43
